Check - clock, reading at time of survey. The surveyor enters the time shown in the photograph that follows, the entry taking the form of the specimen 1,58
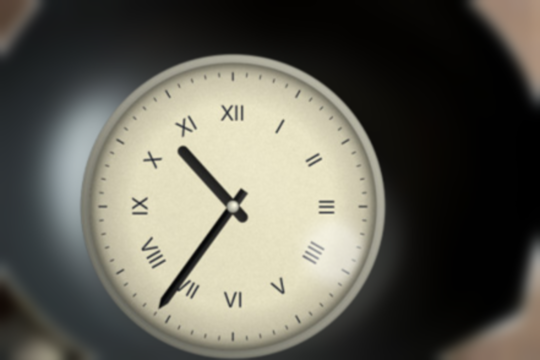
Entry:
10,36
